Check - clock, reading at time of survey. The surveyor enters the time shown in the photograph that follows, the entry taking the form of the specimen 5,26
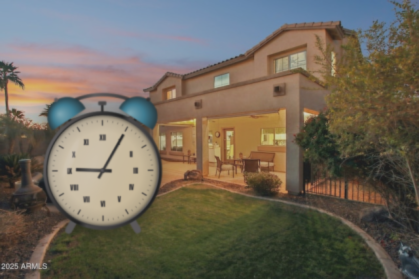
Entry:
9,05
